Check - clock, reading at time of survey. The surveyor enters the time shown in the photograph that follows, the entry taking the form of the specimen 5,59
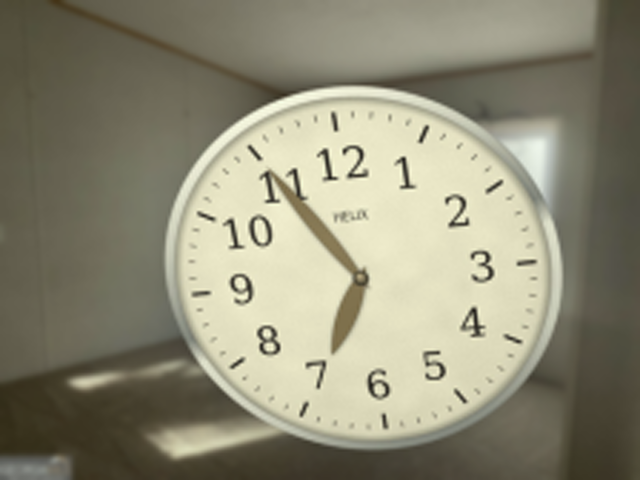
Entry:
6,55
